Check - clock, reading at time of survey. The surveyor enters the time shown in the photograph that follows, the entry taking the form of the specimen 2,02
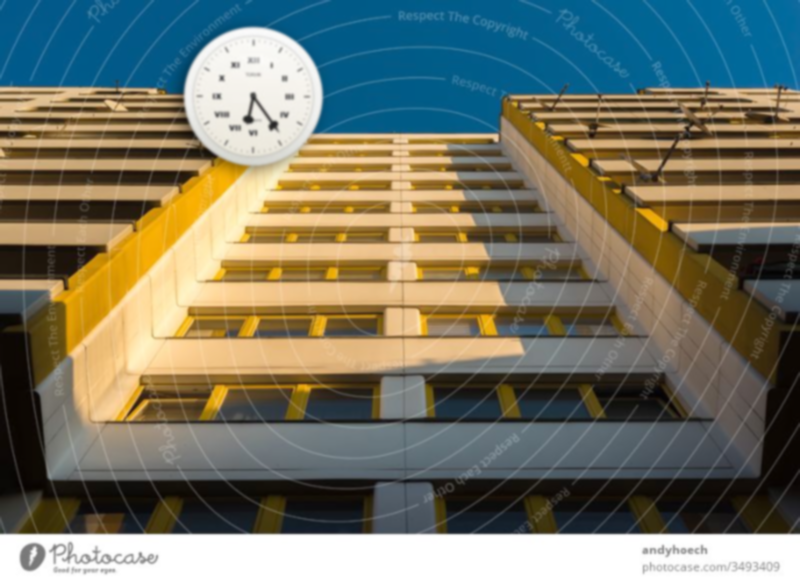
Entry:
6,24
